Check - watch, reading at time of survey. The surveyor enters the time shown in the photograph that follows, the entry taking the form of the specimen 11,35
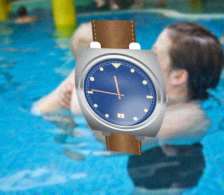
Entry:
11,46
